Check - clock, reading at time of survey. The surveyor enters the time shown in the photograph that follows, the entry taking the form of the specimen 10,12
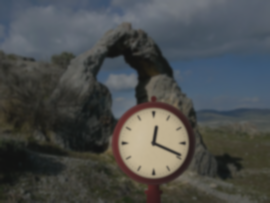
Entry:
12,19
